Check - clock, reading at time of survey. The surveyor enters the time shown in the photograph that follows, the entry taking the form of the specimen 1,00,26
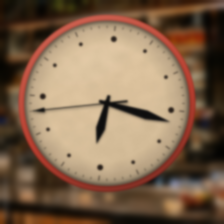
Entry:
6,16,43
